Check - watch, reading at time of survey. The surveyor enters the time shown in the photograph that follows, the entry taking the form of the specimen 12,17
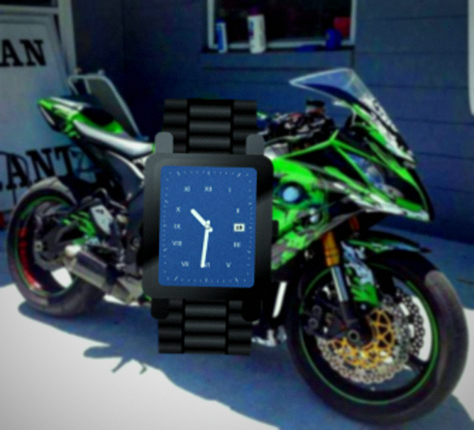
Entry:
10,31
